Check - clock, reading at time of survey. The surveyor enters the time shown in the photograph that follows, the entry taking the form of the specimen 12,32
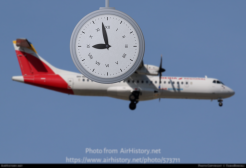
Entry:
8,58
